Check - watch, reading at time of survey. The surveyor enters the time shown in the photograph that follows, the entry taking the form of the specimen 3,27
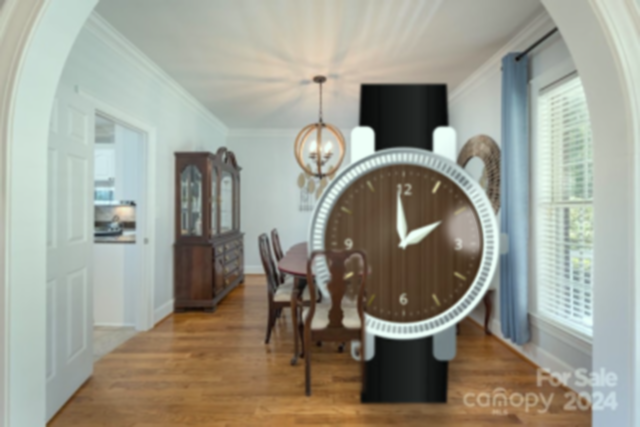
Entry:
1,59
